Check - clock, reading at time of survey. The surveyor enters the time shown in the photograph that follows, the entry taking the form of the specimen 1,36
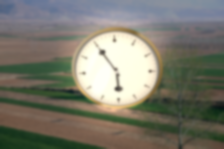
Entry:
5,55
